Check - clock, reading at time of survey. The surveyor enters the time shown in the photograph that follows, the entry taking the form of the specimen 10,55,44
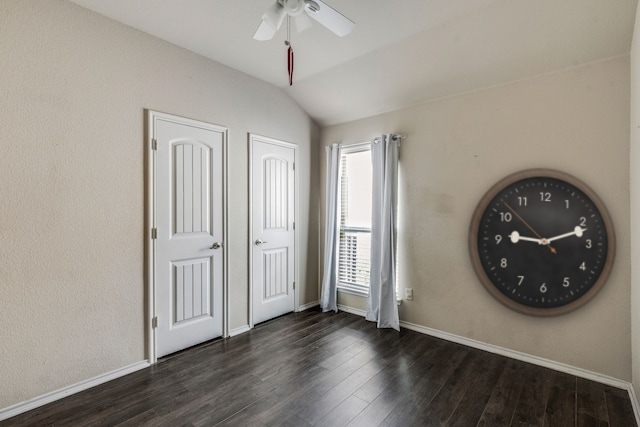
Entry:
9,11,52
